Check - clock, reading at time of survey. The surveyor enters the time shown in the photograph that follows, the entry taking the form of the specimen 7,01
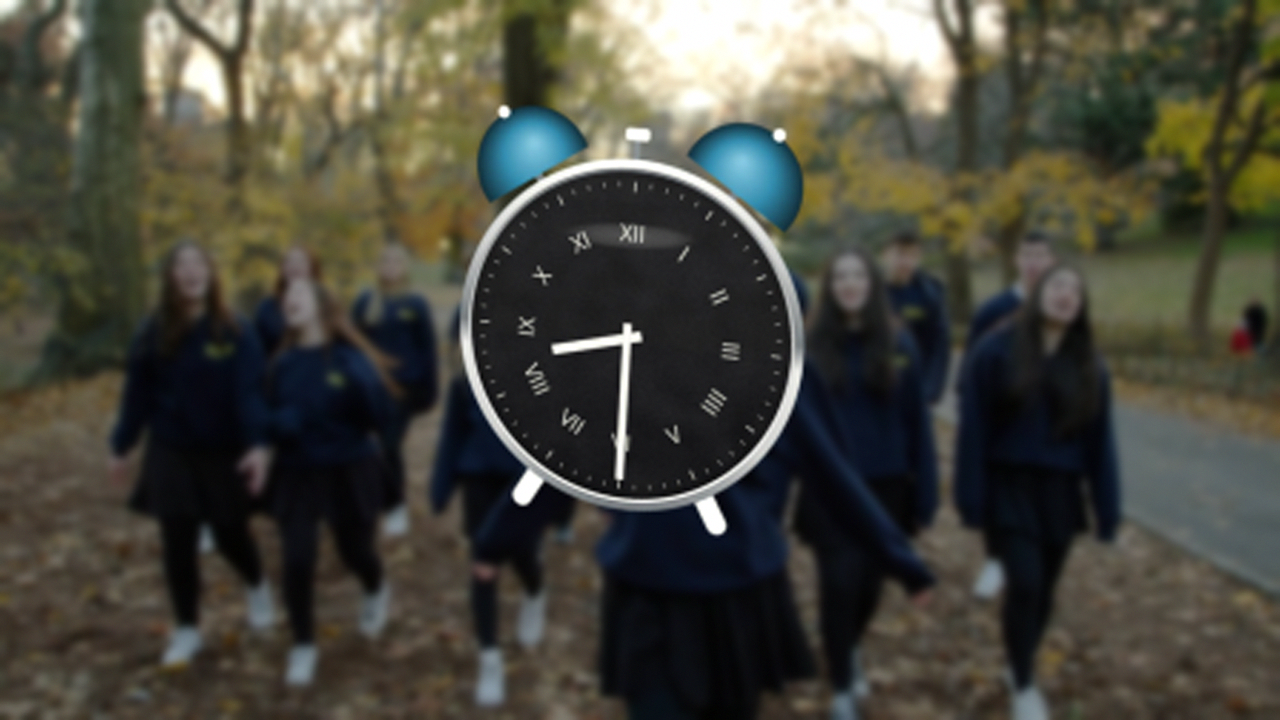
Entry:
8,30
